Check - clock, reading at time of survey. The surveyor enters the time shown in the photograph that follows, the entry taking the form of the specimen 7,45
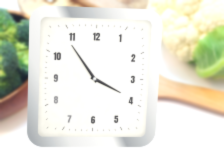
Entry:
3,54
